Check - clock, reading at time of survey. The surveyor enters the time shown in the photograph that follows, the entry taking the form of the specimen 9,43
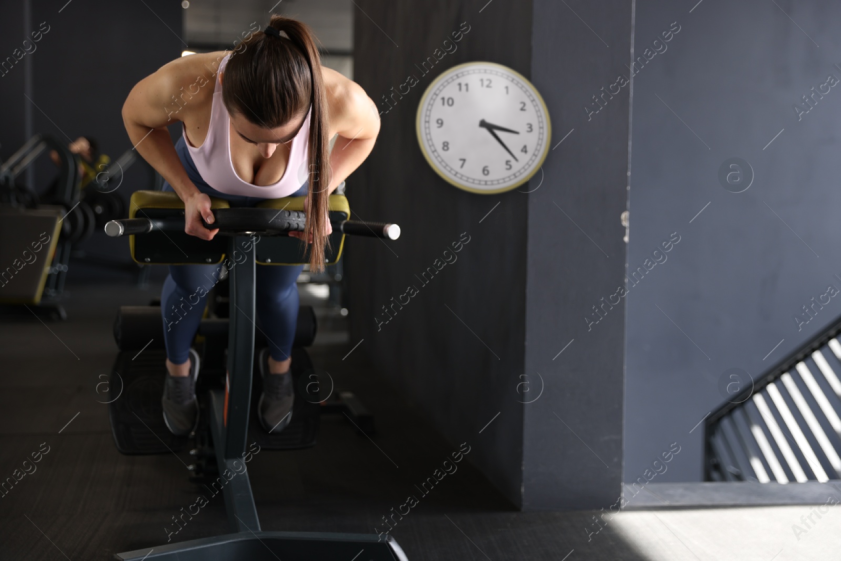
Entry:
3,23
